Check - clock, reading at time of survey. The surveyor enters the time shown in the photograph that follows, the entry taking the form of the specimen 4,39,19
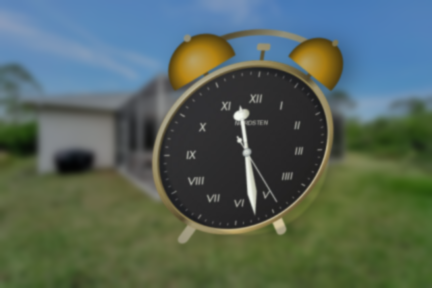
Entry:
11,27,24
